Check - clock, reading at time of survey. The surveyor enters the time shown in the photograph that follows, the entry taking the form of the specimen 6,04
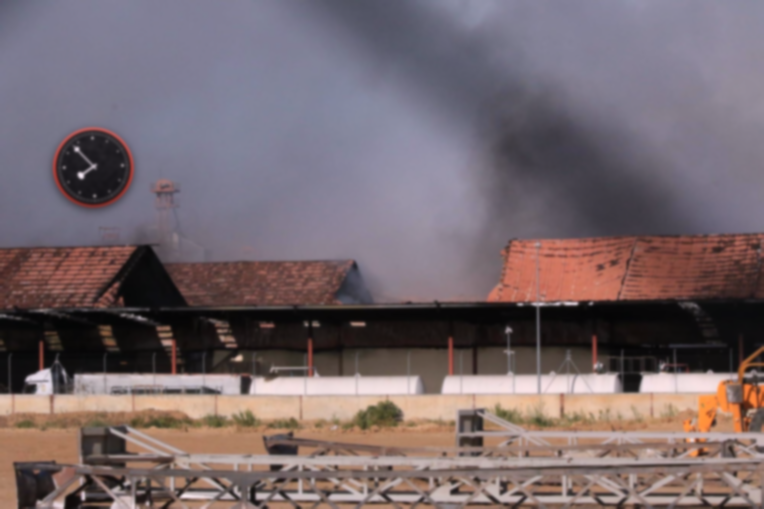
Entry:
7,53
